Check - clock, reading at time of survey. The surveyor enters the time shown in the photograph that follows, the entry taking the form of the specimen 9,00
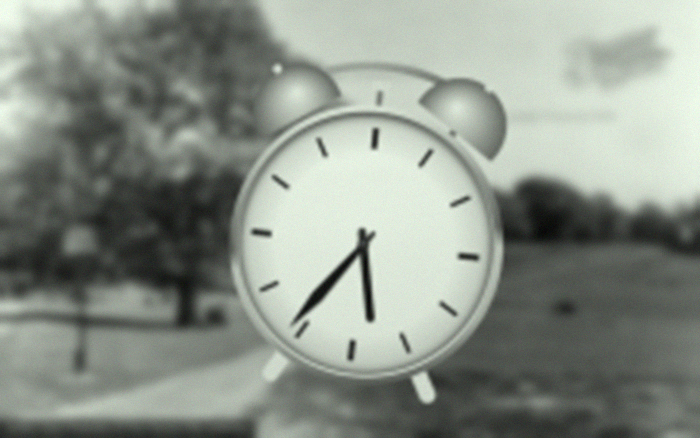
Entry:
5,36
